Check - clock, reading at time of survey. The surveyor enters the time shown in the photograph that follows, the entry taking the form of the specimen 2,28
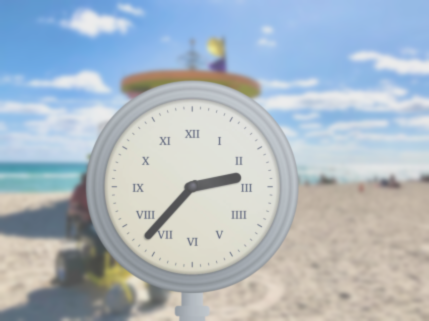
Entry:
2,37
